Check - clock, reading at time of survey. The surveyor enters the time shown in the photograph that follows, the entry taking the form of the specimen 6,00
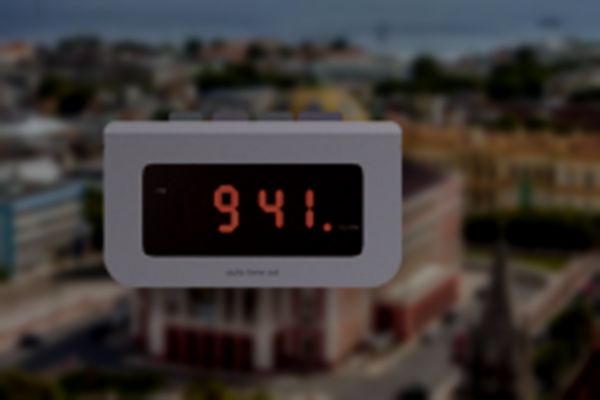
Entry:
9,41
